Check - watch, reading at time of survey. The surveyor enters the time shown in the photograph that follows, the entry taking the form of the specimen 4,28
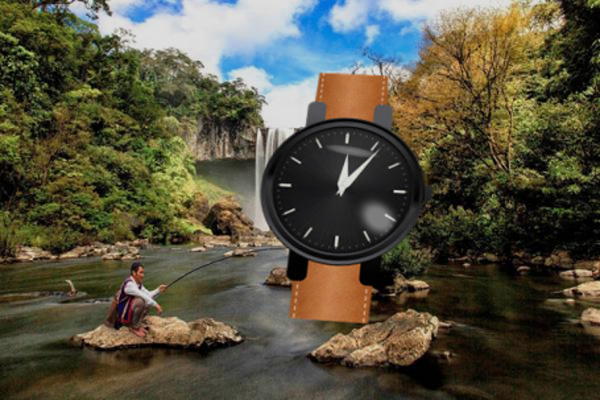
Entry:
12,06
